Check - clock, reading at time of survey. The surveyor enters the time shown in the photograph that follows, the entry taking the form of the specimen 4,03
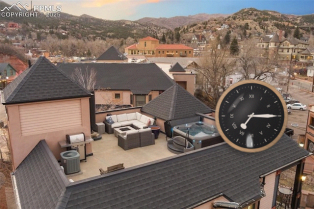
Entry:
7,15
